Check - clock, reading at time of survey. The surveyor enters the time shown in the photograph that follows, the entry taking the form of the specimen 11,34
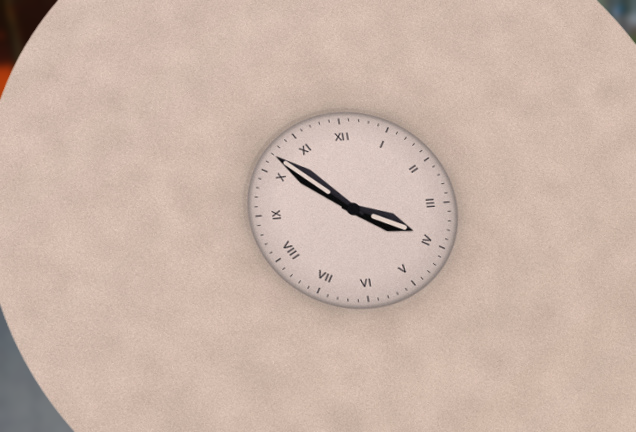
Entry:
3,52
